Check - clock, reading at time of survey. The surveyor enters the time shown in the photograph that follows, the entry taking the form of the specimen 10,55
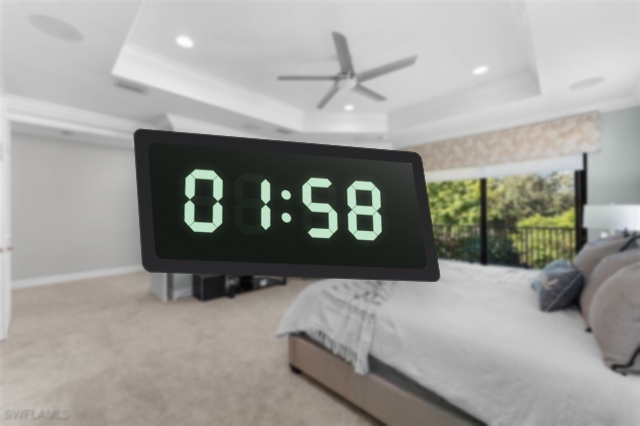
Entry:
1,58
